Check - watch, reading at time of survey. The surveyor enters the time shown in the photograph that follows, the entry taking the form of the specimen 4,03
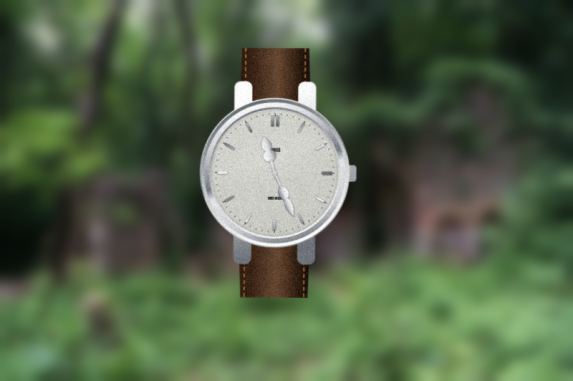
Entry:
11,26
